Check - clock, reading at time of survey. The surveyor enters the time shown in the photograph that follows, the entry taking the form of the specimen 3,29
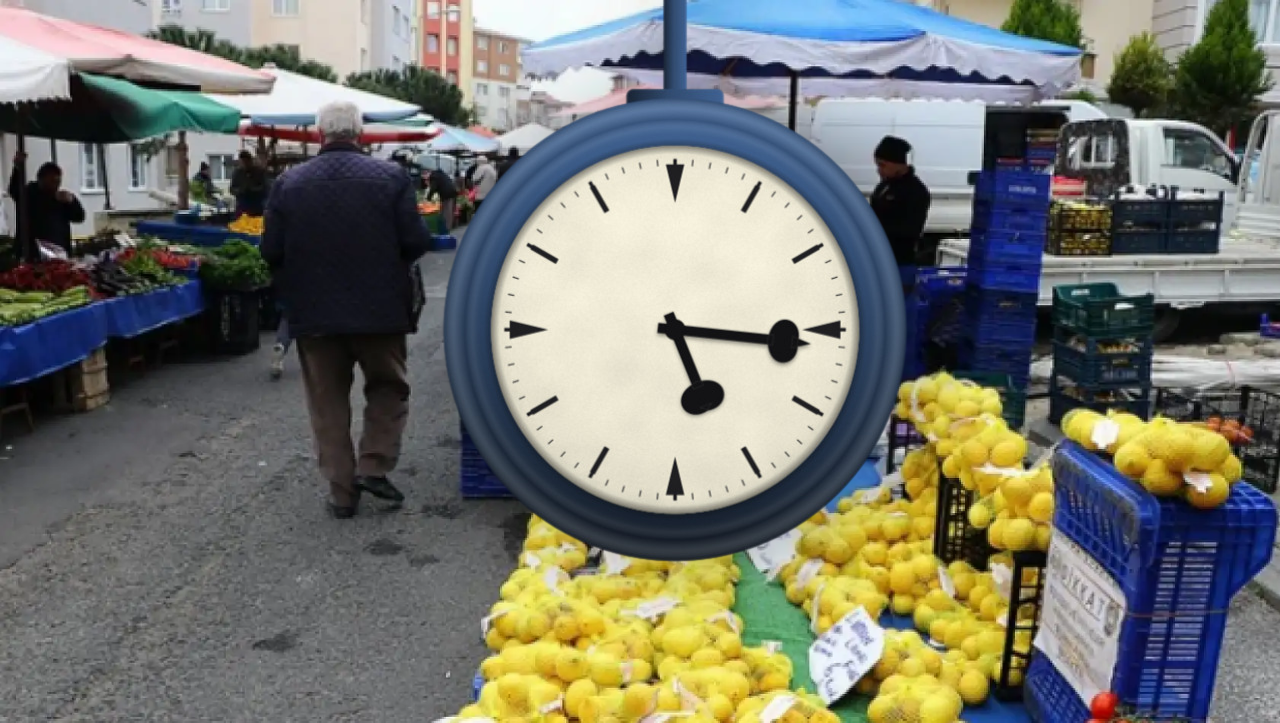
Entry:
5,16
